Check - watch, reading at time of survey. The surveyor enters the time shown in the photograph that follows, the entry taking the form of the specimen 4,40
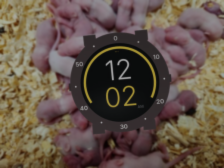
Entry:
12,02
